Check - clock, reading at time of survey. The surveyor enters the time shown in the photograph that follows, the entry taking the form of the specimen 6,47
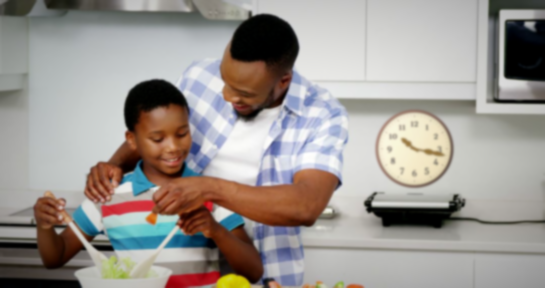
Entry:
10,17
